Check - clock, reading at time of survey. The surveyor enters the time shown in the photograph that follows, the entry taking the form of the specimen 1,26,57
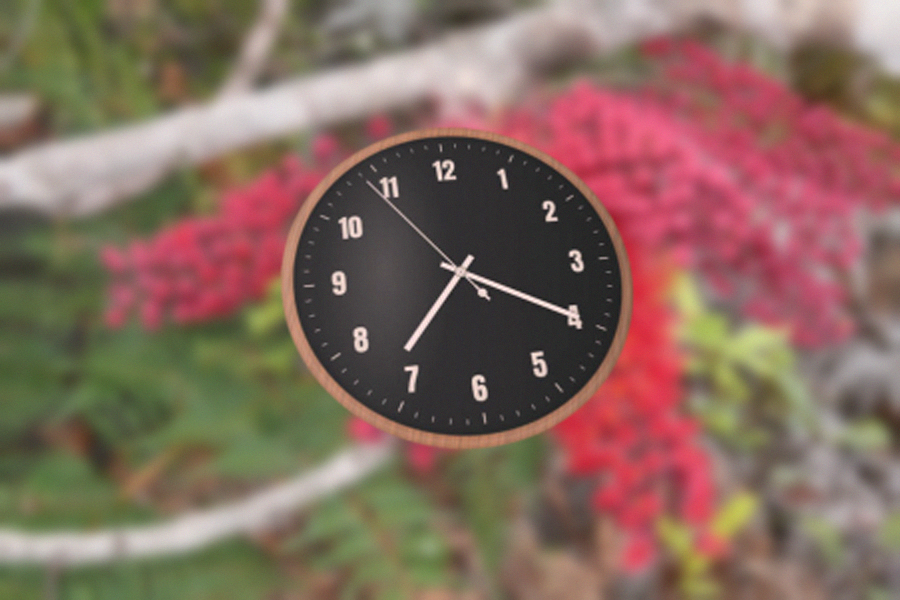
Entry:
7,19,54
